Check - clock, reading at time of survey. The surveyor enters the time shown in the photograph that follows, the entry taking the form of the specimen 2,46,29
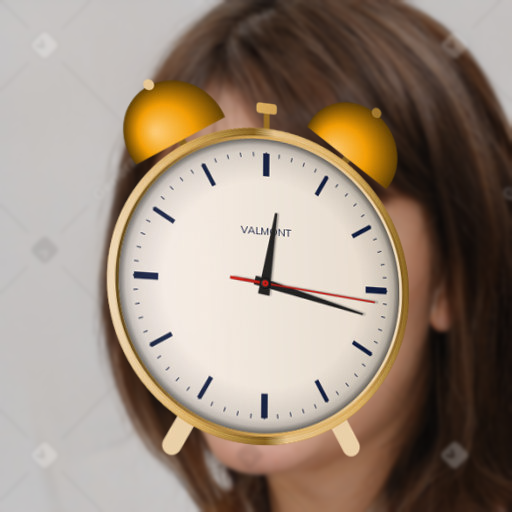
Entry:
12,17,16
